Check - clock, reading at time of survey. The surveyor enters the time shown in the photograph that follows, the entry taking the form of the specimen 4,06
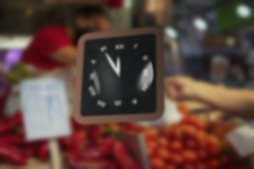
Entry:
11,55
